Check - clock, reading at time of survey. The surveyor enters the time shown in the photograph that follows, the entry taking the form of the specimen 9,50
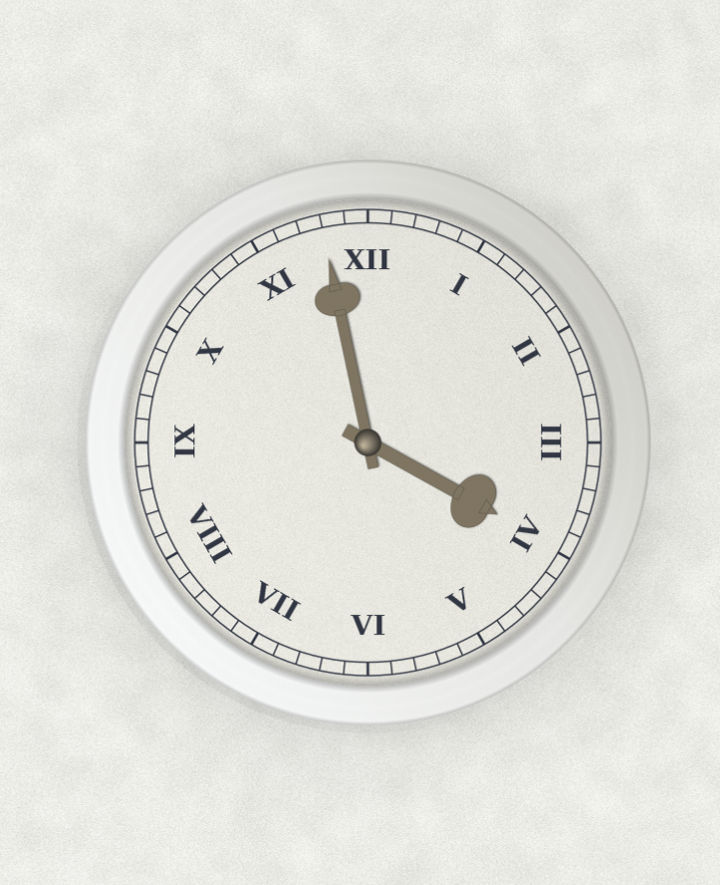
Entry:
3,58
